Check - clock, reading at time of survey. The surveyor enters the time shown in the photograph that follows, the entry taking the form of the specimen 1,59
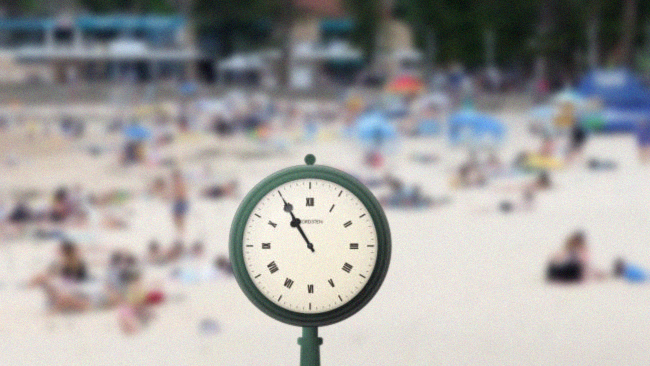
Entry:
10,55
